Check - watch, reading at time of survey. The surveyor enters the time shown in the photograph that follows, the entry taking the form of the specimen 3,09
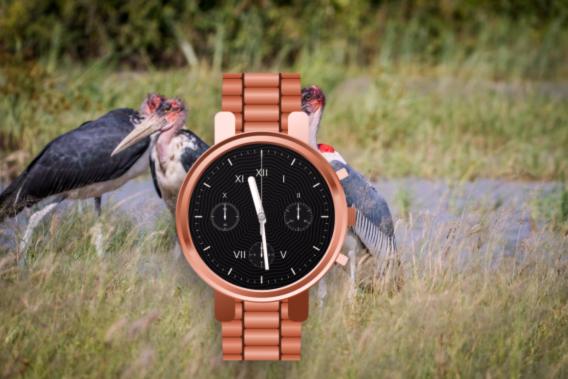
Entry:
11,29
